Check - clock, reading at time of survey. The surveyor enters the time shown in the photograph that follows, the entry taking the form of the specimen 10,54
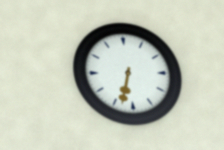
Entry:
6,33
